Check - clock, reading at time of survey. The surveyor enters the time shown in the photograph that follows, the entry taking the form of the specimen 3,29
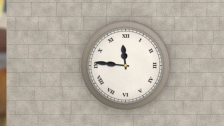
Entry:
11,46
